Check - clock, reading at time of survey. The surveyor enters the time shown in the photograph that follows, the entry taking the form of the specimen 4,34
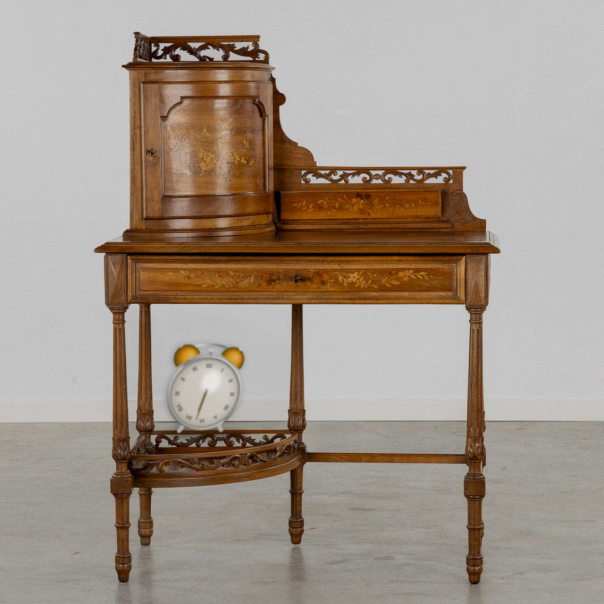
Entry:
6,32
